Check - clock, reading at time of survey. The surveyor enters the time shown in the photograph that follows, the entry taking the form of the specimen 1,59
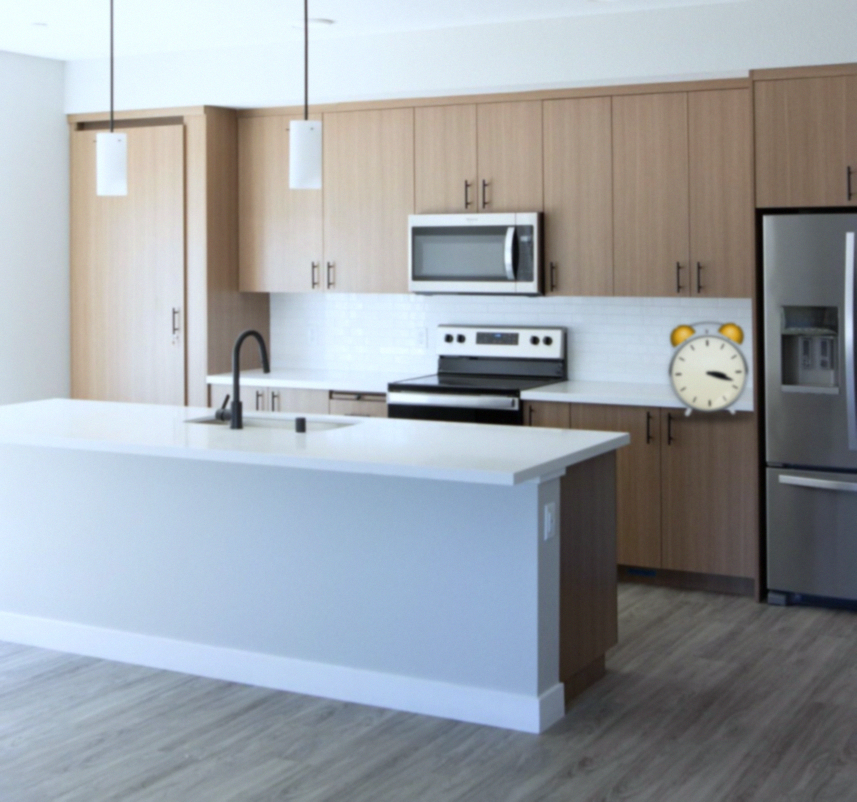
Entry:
3,18
